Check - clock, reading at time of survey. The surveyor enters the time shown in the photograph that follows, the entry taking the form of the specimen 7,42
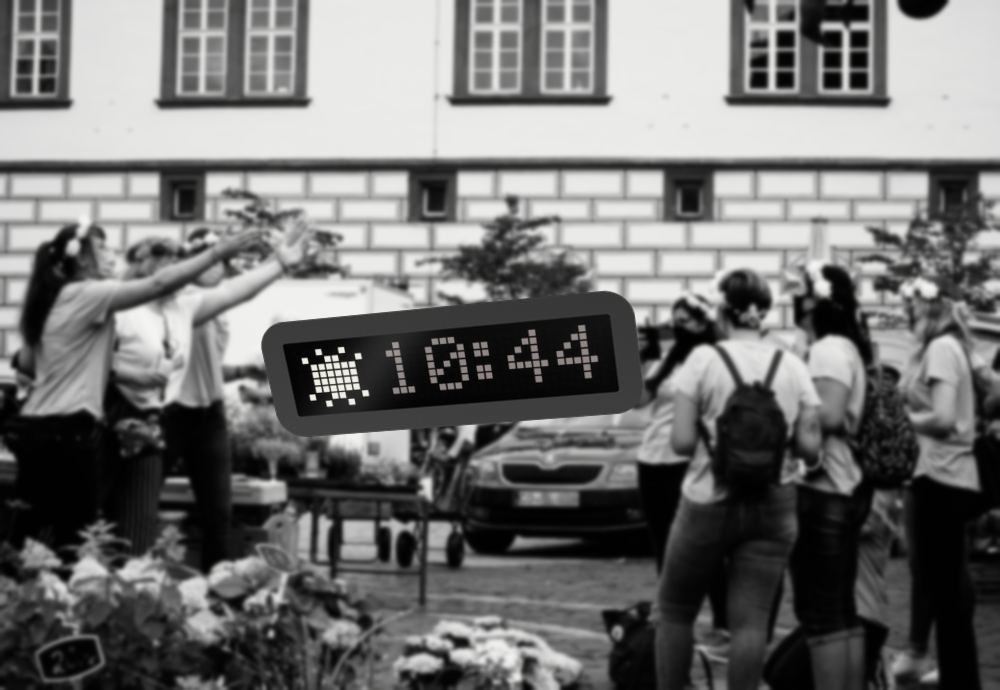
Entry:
10,44
